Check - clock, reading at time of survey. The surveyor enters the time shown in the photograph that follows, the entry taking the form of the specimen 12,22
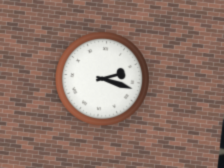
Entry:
2,17
